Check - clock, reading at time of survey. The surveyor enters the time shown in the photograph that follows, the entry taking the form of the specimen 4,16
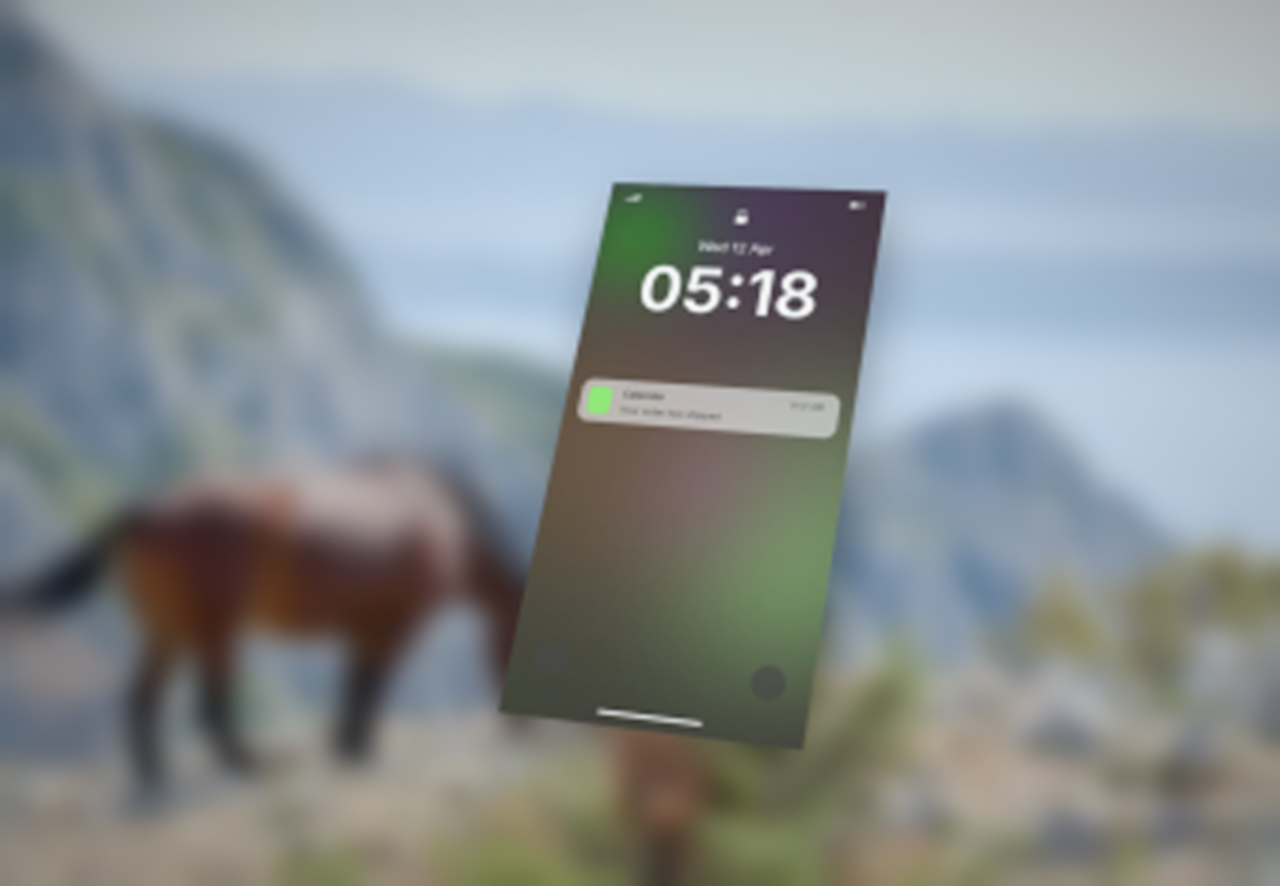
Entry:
5,18
